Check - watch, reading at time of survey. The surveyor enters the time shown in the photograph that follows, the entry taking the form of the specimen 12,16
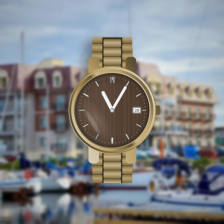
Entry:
11,05
